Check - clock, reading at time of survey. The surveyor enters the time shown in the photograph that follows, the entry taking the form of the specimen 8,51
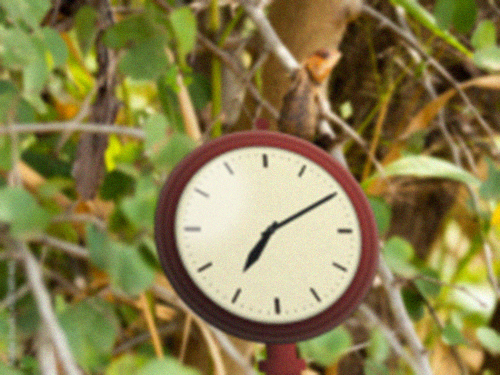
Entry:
7,10
